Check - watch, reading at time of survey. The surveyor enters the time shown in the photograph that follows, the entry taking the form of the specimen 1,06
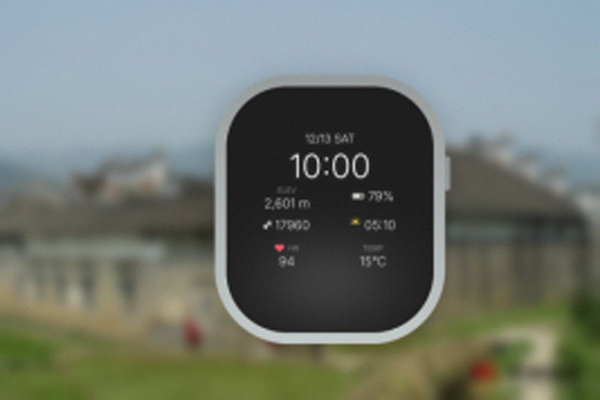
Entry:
10,00
